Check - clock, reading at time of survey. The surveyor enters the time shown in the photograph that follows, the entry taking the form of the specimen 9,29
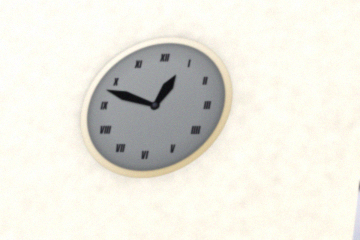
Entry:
12,48
